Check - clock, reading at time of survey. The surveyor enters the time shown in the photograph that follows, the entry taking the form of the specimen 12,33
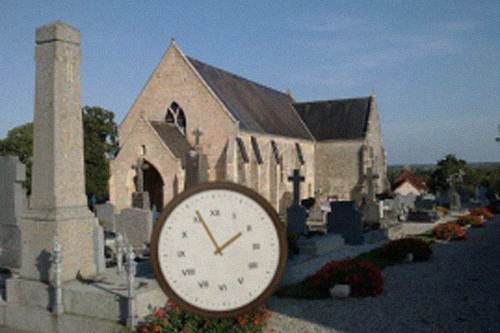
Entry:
1,56
